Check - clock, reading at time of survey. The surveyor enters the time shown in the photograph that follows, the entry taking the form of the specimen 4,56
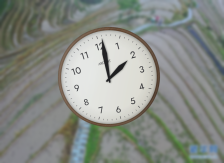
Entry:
2,01
